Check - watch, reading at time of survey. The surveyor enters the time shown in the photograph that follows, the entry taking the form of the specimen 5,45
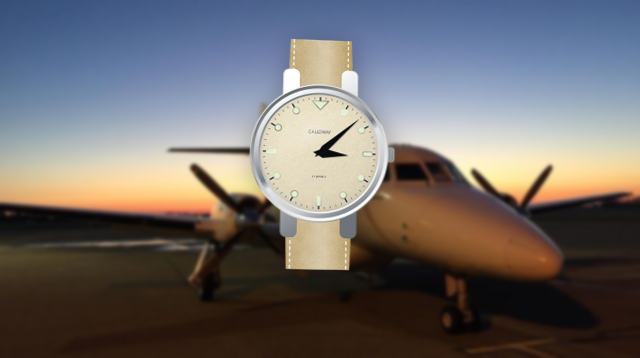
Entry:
3,08
